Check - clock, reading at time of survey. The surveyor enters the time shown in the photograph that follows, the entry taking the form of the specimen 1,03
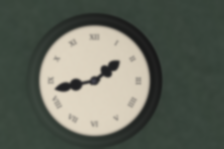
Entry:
1,43
